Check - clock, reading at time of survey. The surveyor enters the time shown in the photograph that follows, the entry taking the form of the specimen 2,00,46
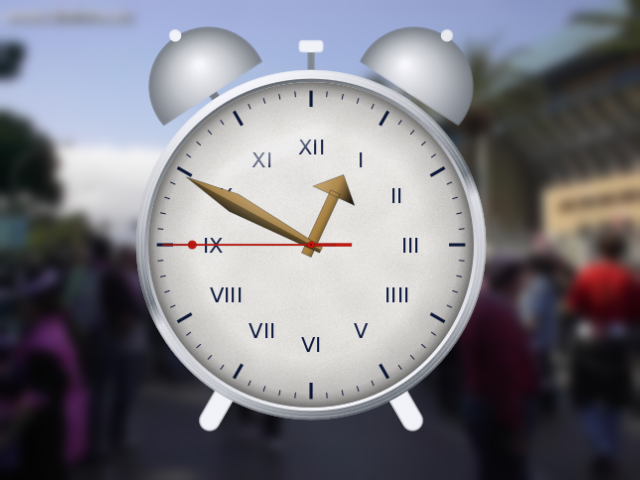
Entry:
12,49,45
